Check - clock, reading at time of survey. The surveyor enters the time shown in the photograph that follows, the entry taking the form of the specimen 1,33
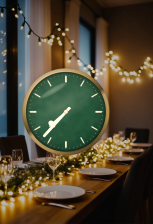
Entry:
7,37
